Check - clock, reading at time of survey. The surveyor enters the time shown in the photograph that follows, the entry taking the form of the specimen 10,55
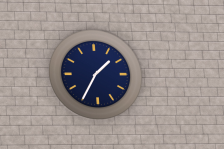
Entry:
1,35
